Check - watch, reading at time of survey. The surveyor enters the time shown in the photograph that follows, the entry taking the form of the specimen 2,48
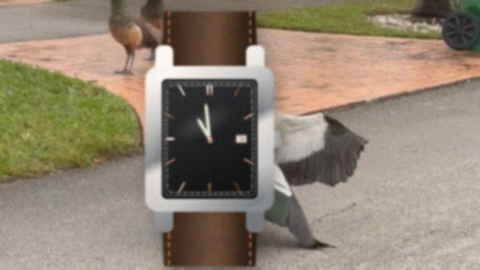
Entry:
10,59
